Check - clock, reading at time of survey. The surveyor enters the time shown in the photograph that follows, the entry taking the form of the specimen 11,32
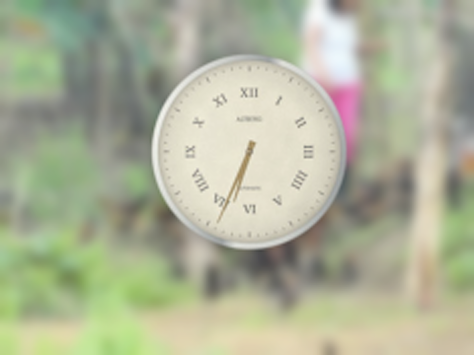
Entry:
6,34
